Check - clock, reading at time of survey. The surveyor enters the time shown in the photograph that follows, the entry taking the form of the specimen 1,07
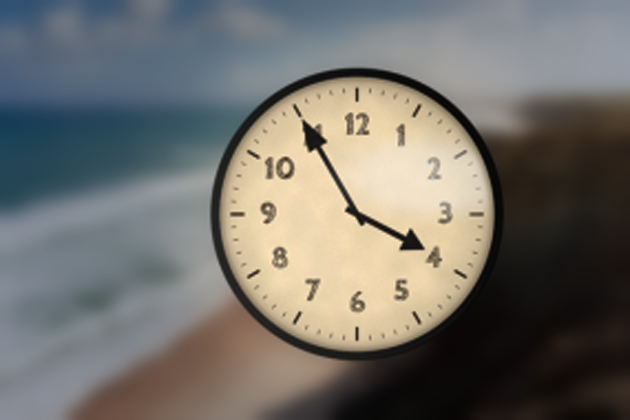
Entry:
3,55
